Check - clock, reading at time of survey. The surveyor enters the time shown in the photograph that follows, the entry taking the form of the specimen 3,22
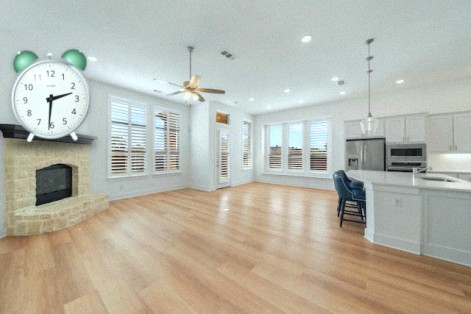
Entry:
2,31
